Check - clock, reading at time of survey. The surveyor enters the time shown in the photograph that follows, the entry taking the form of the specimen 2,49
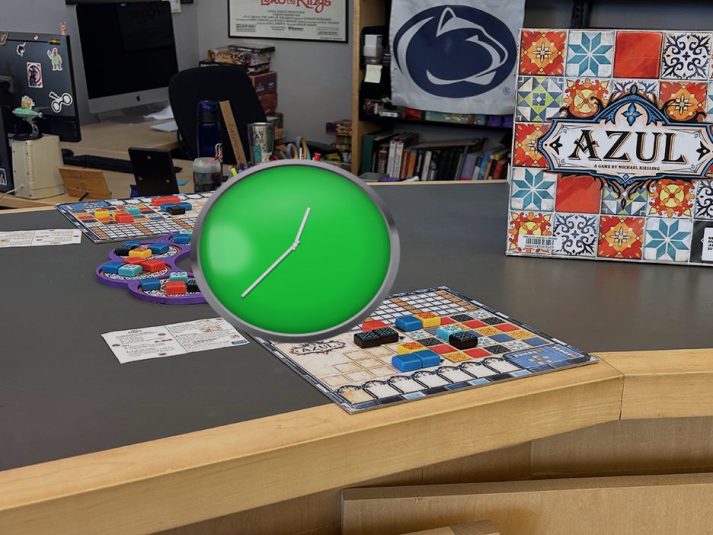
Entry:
12,37
